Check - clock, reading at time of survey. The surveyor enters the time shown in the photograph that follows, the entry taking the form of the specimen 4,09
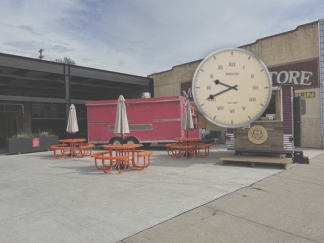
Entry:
9,41
